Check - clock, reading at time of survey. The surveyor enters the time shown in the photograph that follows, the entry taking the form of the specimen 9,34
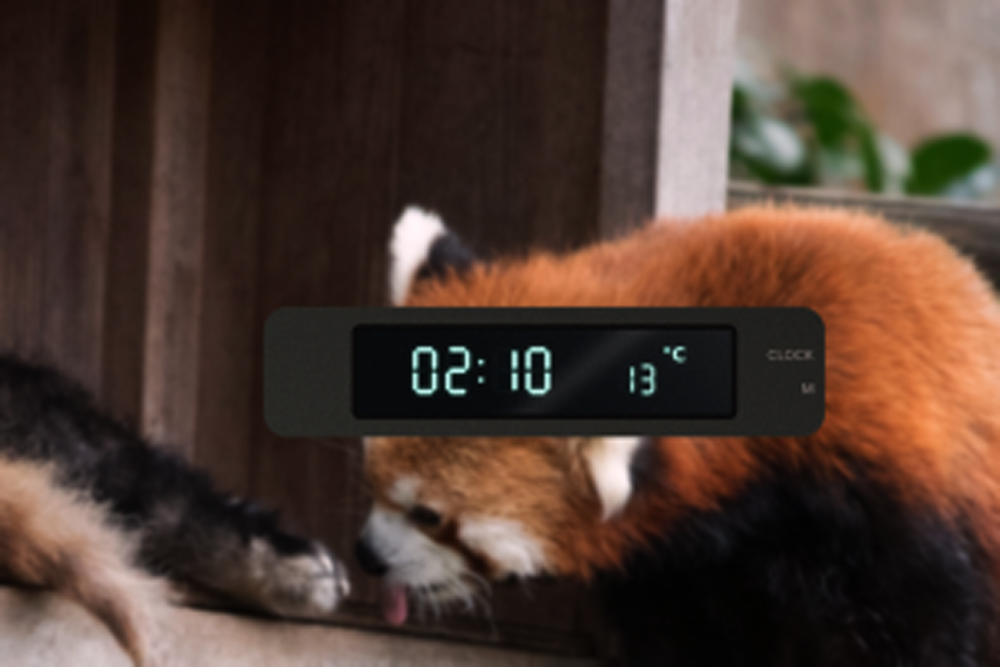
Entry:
2,10
